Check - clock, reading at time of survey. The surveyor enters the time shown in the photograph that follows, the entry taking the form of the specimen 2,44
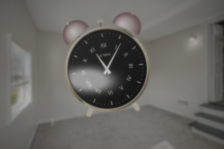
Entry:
11,06
